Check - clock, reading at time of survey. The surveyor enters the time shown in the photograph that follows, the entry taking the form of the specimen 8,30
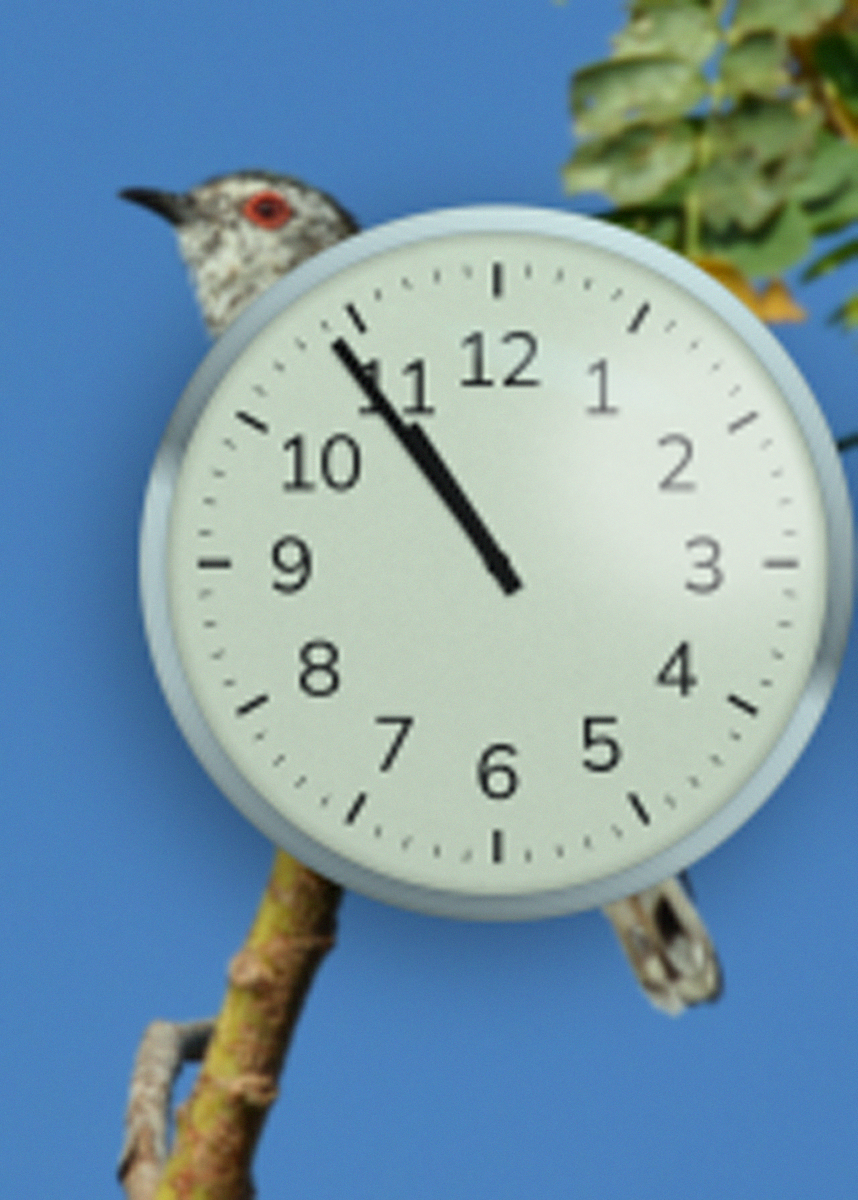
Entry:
10,54
